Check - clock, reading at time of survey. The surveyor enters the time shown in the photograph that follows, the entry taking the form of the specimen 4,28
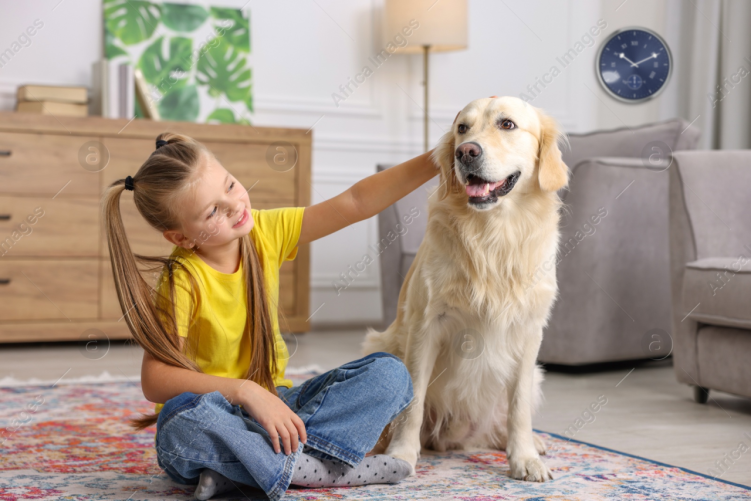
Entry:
10,11
